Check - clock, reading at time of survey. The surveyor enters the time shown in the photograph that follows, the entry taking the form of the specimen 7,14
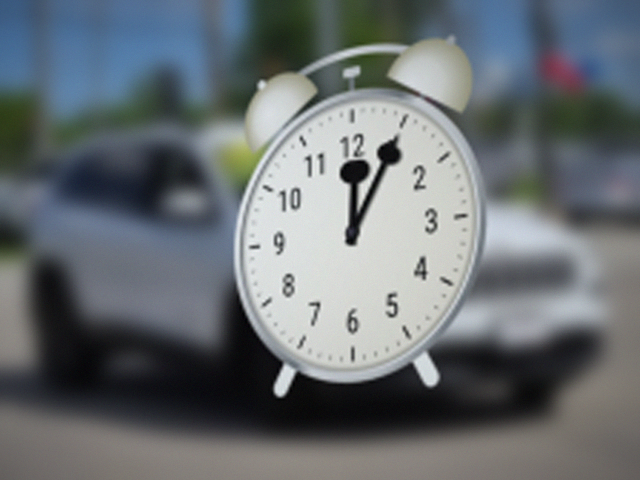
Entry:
12,05
